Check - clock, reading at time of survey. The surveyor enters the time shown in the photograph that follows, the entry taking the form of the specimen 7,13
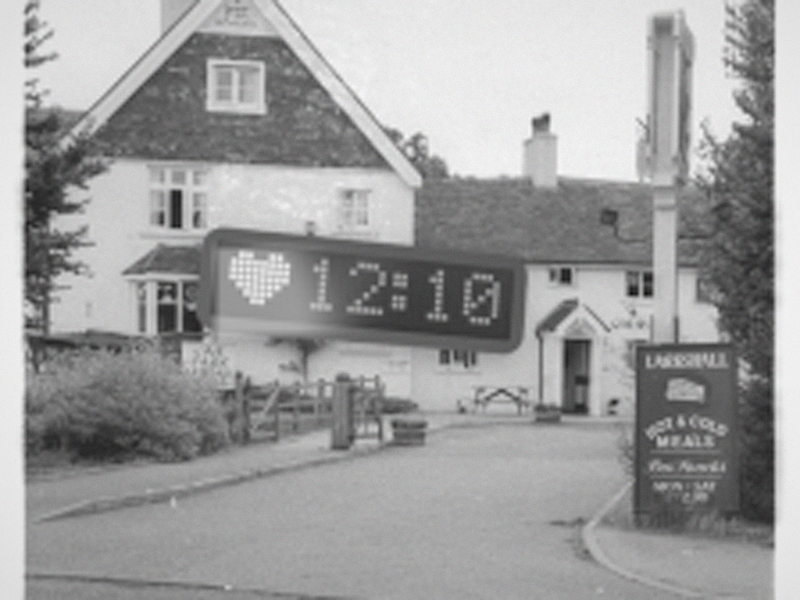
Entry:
12,10
